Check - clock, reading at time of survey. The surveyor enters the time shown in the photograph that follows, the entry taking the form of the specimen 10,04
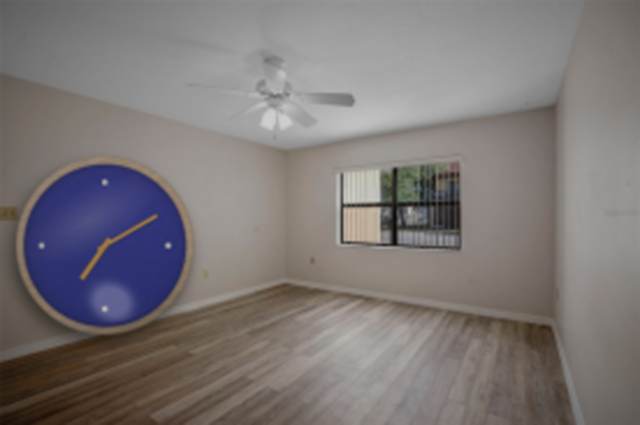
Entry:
7,10
